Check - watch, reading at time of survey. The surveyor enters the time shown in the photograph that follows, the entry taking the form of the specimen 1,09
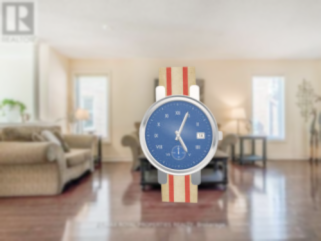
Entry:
5,04
